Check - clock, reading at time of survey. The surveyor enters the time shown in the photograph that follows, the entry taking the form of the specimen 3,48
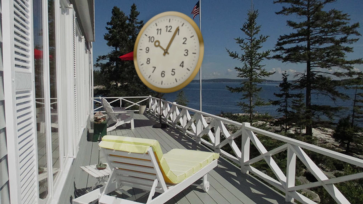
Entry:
10,04
